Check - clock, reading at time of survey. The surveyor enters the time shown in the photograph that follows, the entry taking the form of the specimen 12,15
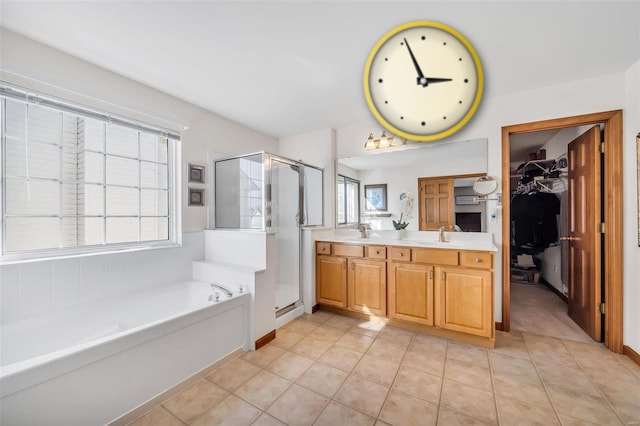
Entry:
2,56
